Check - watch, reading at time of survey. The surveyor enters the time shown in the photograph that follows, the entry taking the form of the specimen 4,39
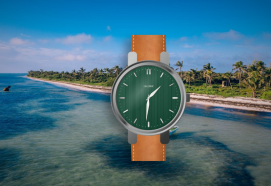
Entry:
1,31
